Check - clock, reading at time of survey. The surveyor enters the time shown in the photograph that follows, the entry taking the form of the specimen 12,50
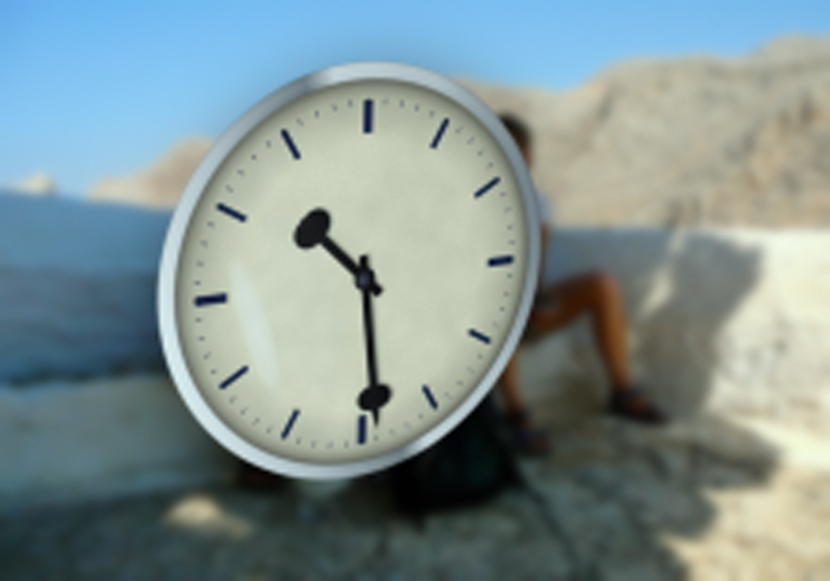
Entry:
10,29
